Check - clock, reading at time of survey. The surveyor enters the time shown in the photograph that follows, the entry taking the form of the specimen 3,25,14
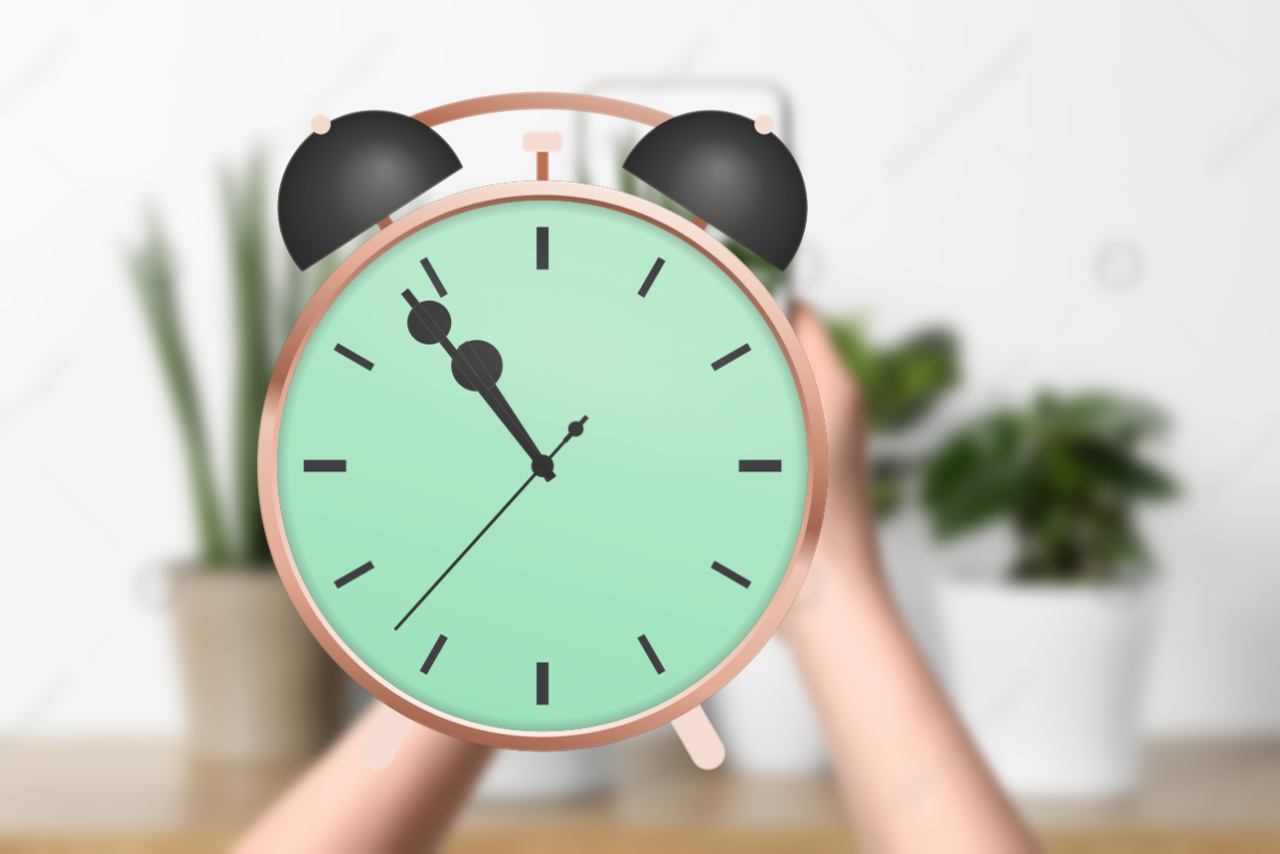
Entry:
10,53,37
